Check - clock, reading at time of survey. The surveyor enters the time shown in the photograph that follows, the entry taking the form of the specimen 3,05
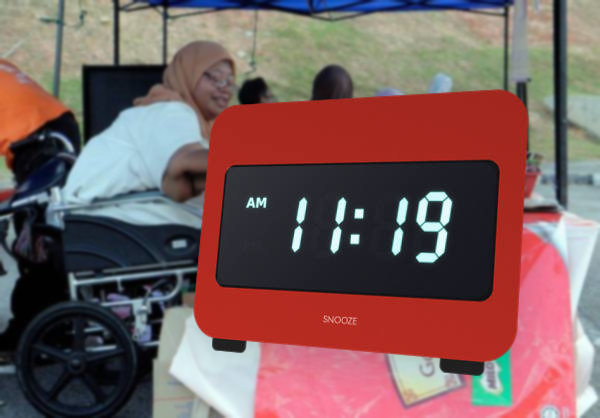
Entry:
11,19
